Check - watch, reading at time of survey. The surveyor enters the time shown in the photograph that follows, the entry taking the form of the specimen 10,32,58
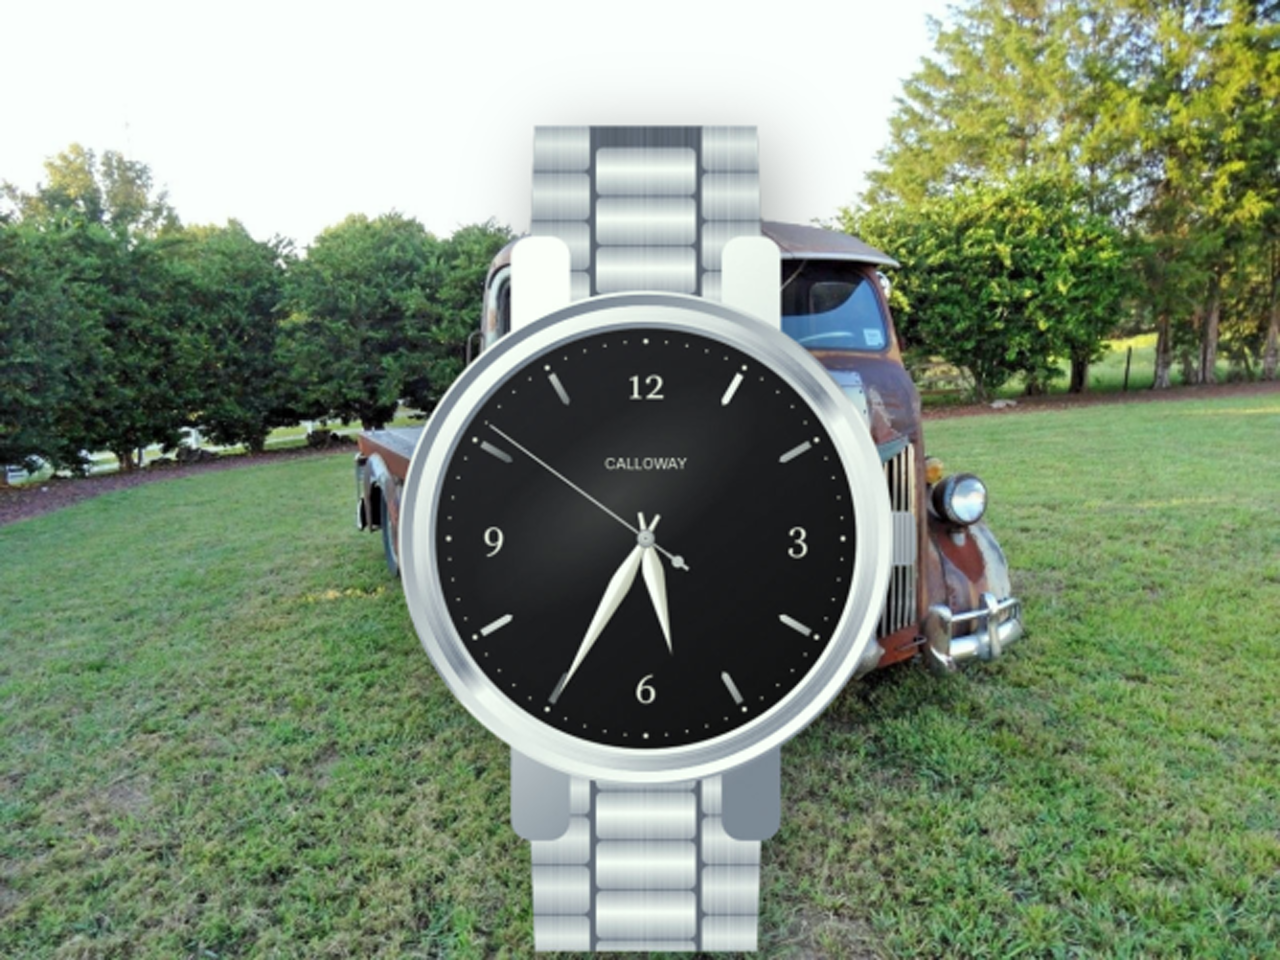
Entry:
5,34,51
